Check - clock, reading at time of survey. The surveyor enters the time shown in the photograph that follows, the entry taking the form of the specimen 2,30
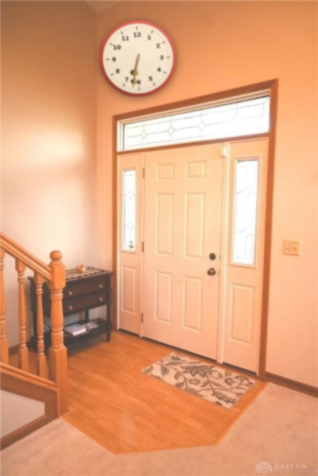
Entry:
6,32
